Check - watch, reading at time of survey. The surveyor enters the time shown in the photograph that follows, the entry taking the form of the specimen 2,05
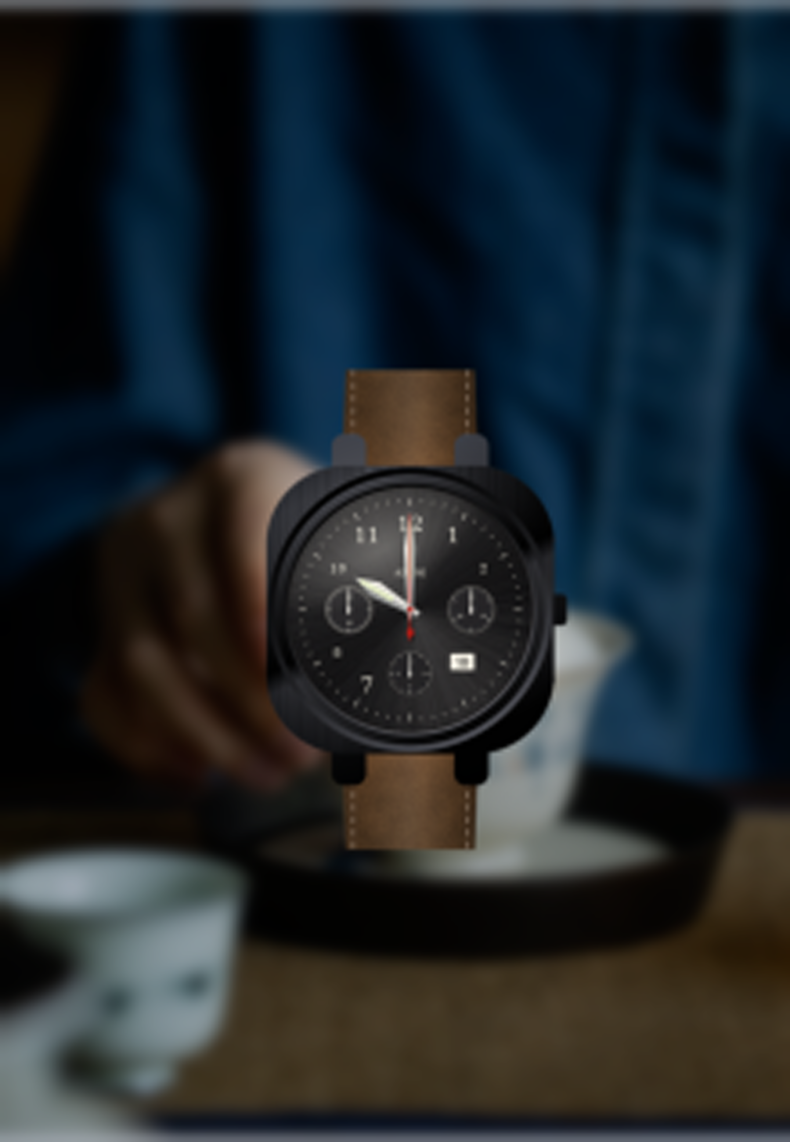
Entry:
10,00
